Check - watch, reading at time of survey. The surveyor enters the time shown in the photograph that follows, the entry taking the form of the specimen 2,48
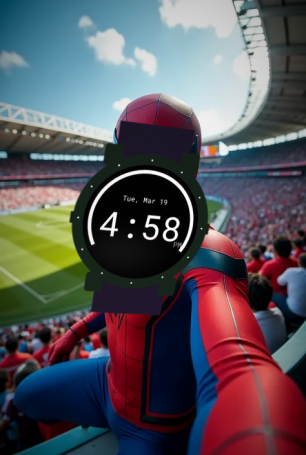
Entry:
4,58
